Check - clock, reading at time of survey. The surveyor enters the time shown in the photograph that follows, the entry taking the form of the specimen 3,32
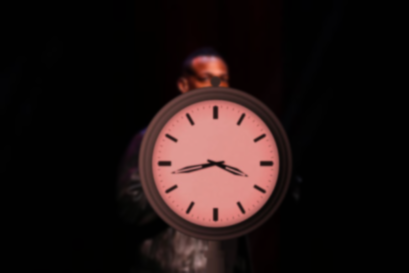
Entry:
3,43
